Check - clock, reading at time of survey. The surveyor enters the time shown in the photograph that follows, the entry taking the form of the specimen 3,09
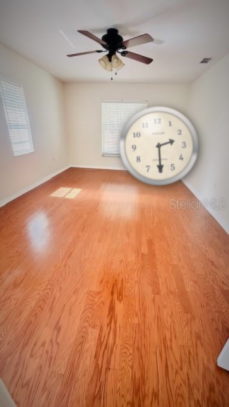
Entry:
2,30
